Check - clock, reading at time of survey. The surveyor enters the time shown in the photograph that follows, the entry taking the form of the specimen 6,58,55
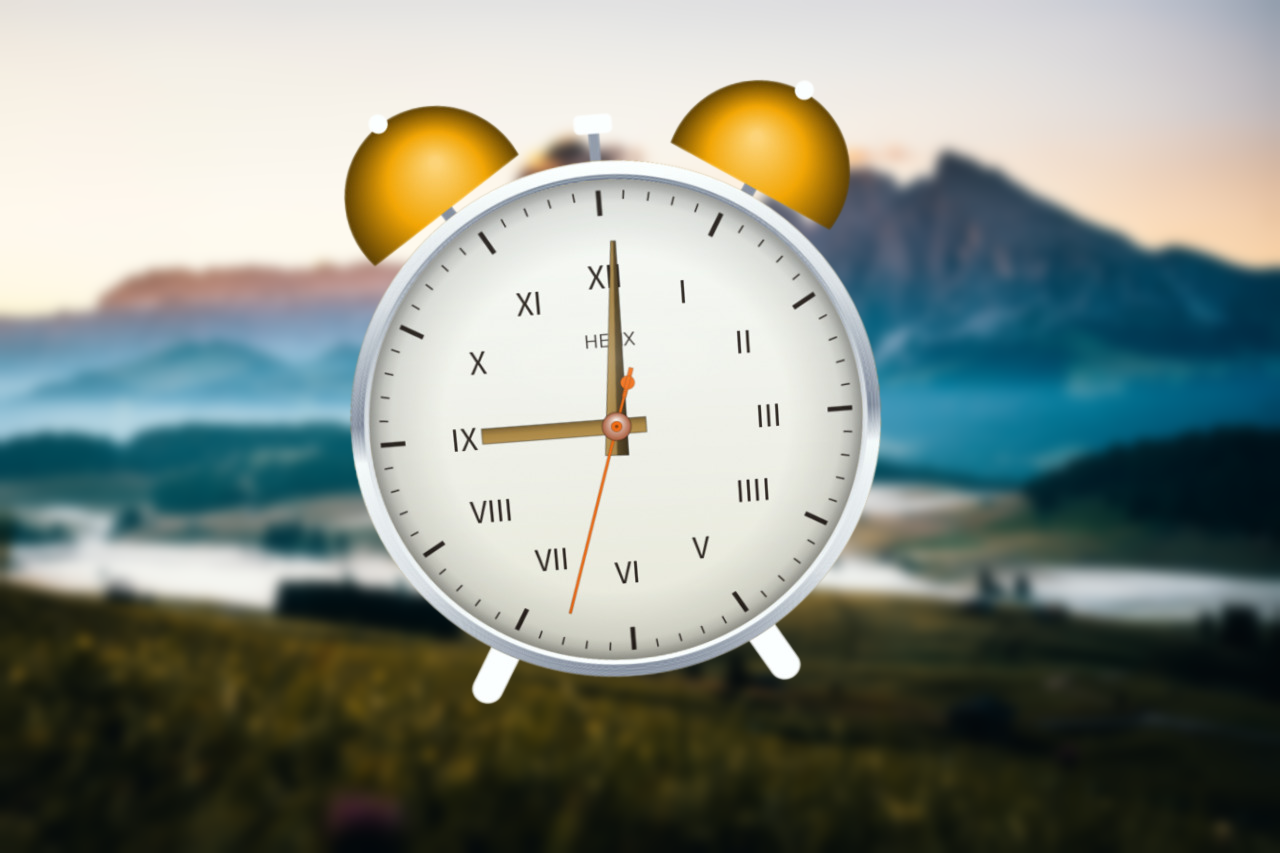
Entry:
9,00,33
